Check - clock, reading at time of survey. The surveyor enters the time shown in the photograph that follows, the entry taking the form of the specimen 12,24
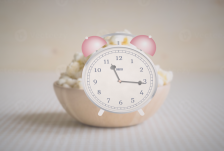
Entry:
11,16
